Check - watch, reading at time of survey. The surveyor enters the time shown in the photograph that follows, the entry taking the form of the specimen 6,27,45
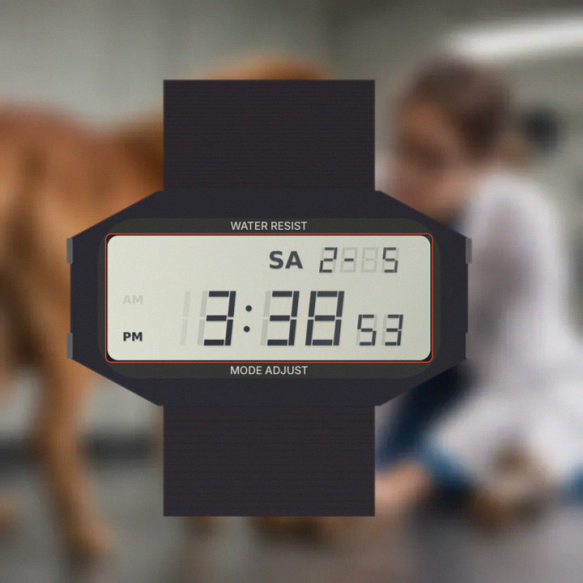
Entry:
3,38,53
